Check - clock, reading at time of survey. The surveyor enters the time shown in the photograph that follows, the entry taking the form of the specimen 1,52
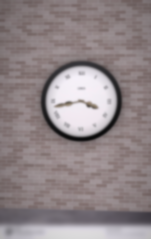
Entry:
3,43
